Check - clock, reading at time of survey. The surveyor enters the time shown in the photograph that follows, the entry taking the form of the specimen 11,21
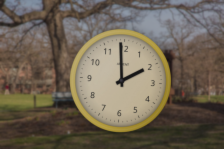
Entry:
1,59
